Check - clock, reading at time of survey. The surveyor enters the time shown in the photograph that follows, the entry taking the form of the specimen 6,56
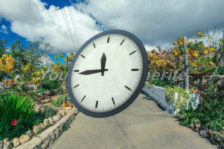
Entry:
11,44
